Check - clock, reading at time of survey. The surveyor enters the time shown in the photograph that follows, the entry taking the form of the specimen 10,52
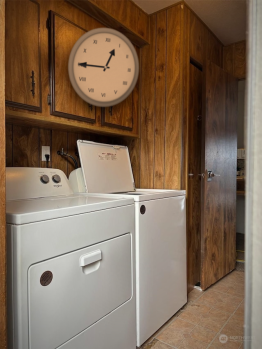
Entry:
12,45
